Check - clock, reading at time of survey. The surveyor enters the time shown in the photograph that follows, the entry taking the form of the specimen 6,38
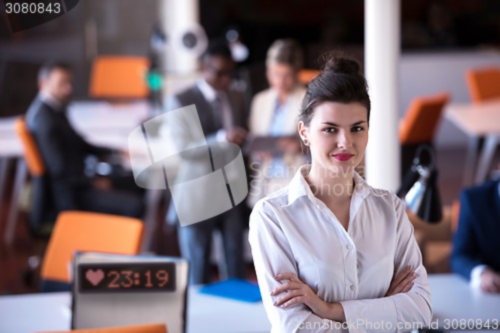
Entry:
23,19
